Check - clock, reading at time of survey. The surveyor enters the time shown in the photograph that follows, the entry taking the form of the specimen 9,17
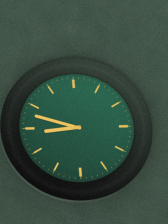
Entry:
8,48
